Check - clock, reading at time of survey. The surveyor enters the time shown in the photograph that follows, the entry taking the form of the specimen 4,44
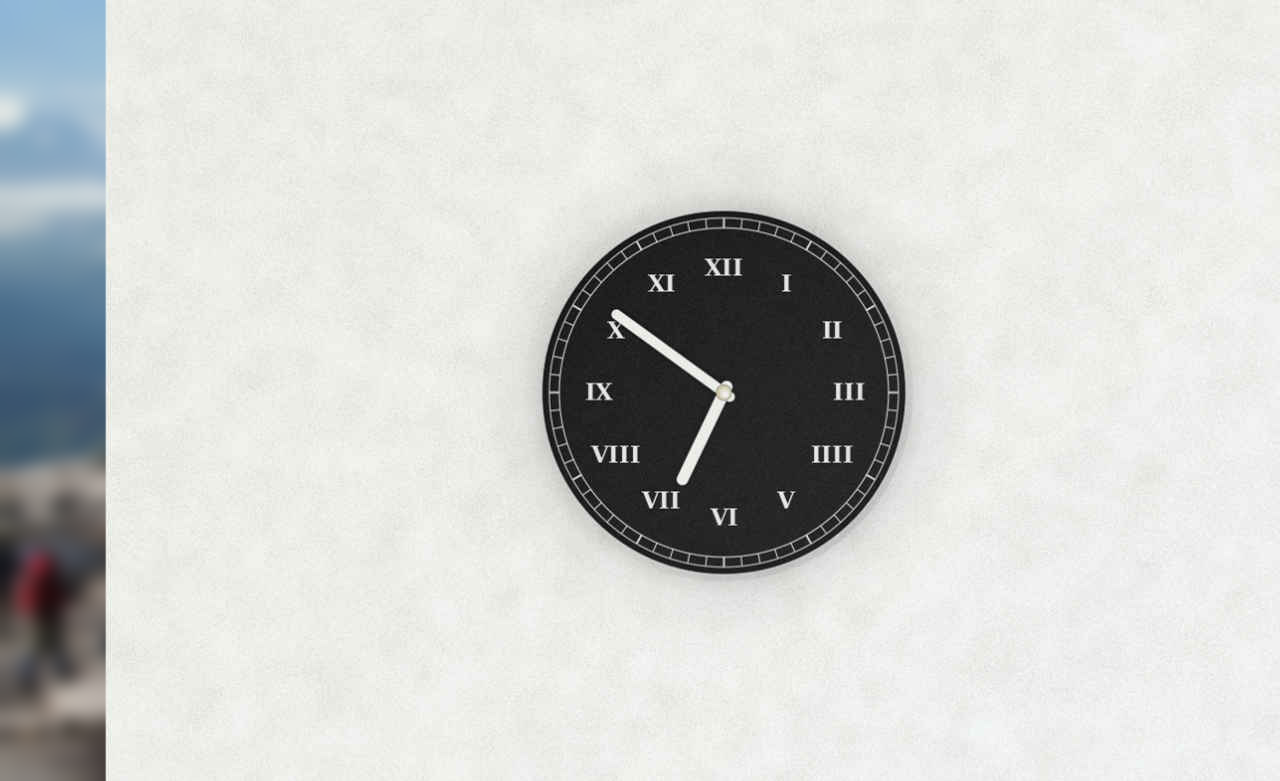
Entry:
6,51
